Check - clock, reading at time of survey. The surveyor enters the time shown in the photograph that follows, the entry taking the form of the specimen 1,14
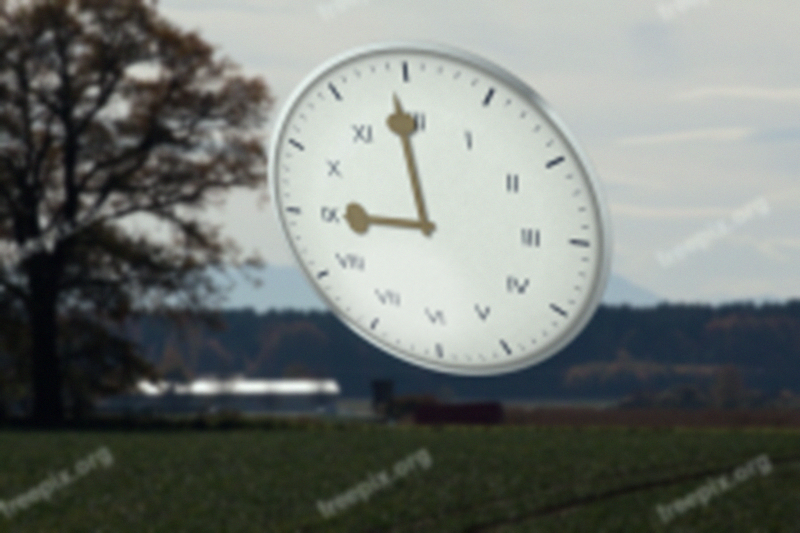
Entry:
8,59
